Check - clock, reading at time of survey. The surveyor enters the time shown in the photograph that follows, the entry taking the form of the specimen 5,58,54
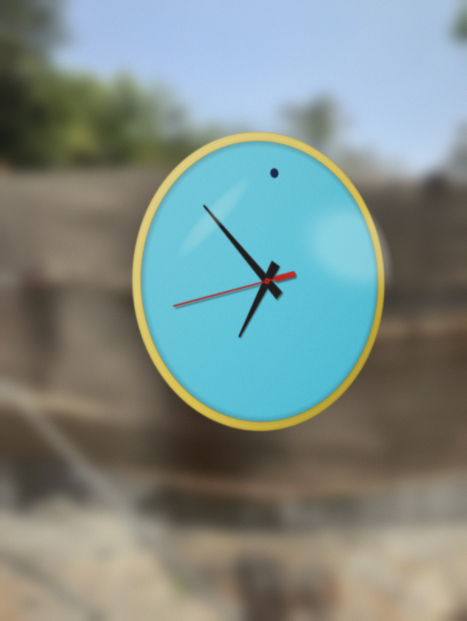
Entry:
6,51,42
